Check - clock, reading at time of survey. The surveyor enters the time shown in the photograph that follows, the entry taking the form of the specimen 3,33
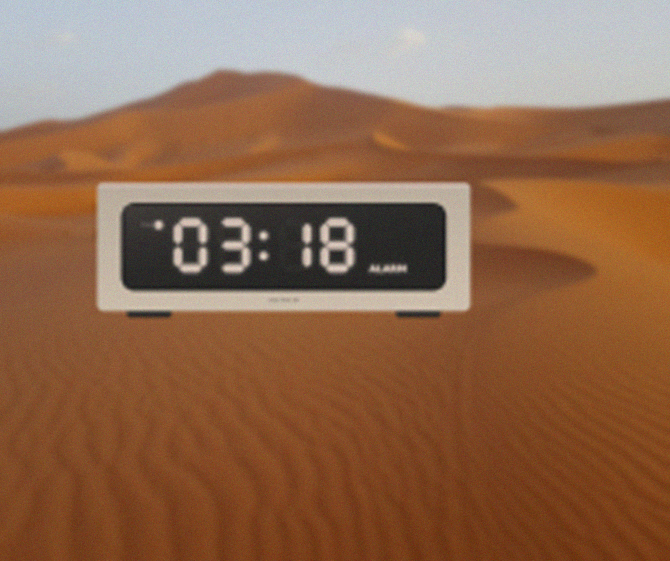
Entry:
3,18
